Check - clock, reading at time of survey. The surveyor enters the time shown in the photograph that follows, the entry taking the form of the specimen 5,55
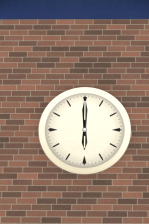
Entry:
6,00
